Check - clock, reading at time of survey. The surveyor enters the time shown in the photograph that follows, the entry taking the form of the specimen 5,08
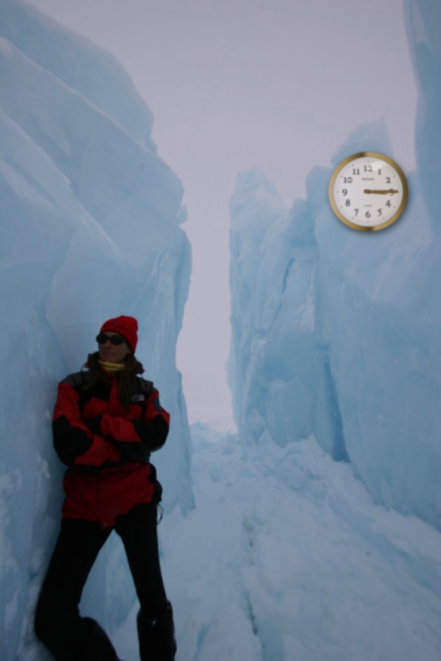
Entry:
3,15
